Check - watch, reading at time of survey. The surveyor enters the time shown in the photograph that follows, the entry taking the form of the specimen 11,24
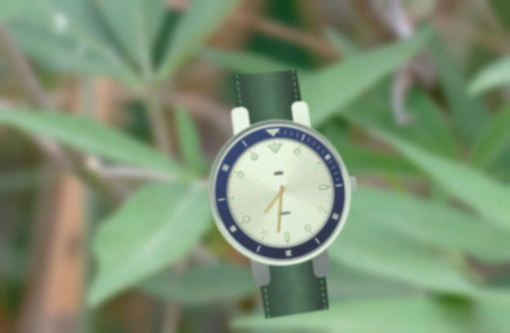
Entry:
7,32
